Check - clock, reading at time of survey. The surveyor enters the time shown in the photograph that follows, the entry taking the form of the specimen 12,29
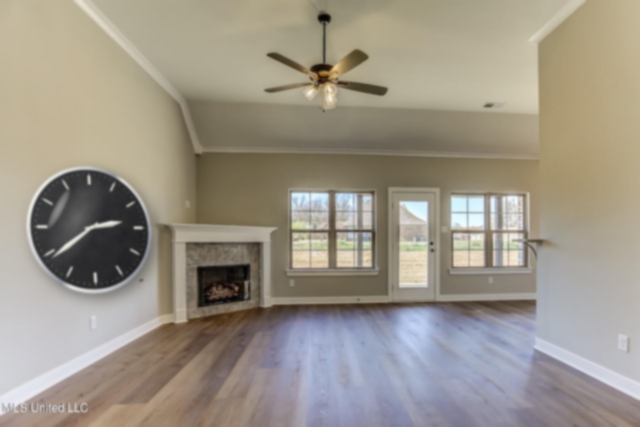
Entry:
2,39
